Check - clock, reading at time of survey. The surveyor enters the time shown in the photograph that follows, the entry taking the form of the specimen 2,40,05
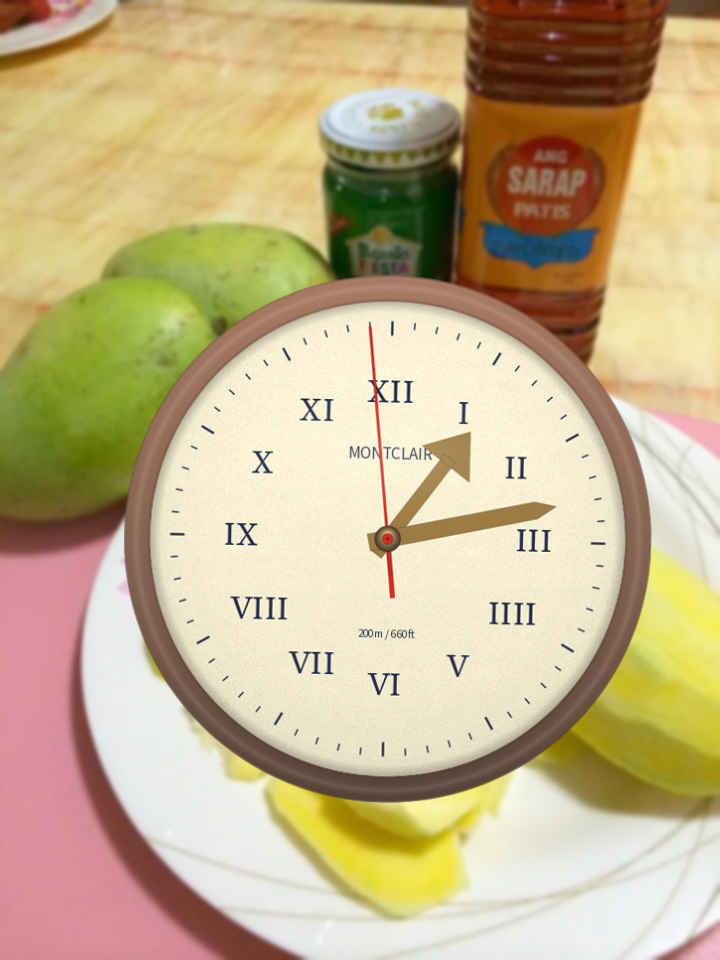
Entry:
1,12,59
